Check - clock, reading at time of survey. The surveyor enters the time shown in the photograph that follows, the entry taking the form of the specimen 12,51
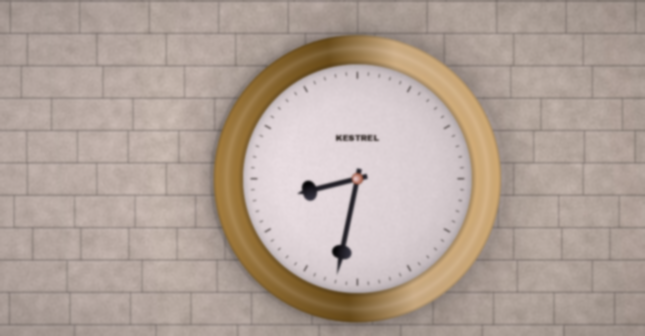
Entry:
8,32
